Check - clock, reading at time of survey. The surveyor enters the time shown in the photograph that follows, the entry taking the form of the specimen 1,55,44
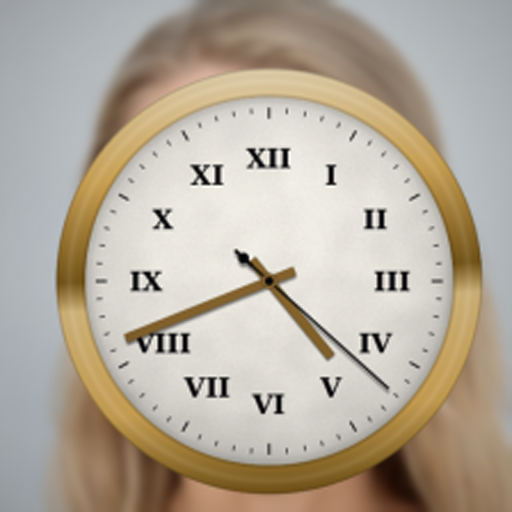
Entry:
4,41,22
